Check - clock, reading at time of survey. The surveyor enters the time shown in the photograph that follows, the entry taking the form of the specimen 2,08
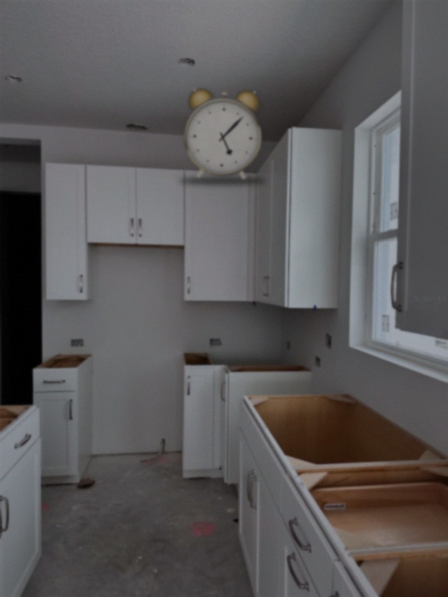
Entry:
5,07
